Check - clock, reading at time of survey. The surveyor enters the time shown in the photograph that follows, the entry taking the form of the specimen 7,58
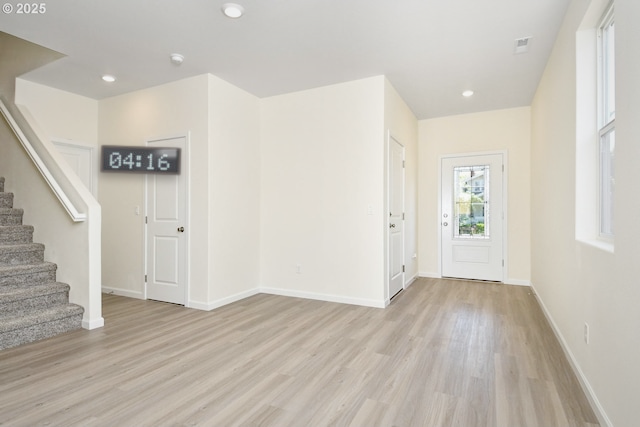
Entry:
4,16
